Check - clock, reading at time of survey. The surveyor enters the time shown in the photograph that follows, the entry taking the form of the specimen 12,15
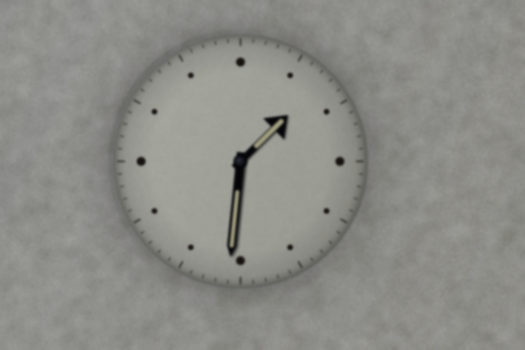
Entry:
1,31
